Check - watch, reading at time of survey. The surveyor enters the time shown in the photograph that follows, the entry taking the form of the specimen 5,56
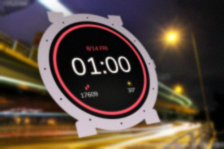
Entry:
1,00
